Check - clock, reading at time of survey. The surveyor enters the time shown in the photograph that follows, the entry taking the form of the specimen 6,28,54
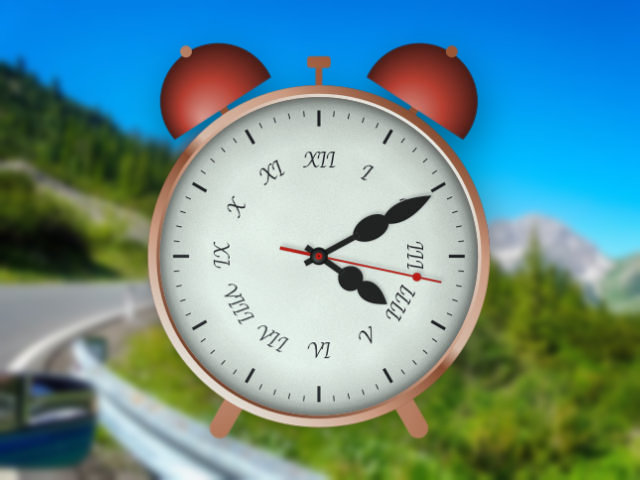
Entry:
4,10,17
